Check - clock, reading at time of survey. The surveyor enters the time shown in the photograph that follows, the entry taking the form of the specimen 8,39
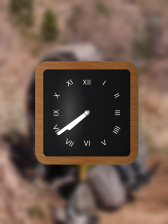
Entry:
7,39
